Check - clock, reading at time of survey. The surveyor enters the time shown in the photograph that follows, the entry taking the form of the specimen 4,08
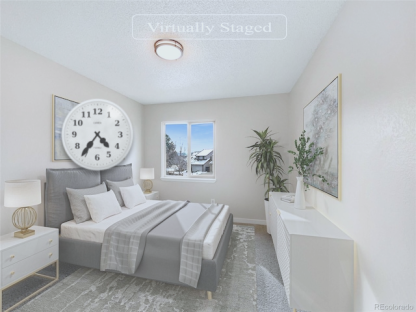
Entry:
4,36
